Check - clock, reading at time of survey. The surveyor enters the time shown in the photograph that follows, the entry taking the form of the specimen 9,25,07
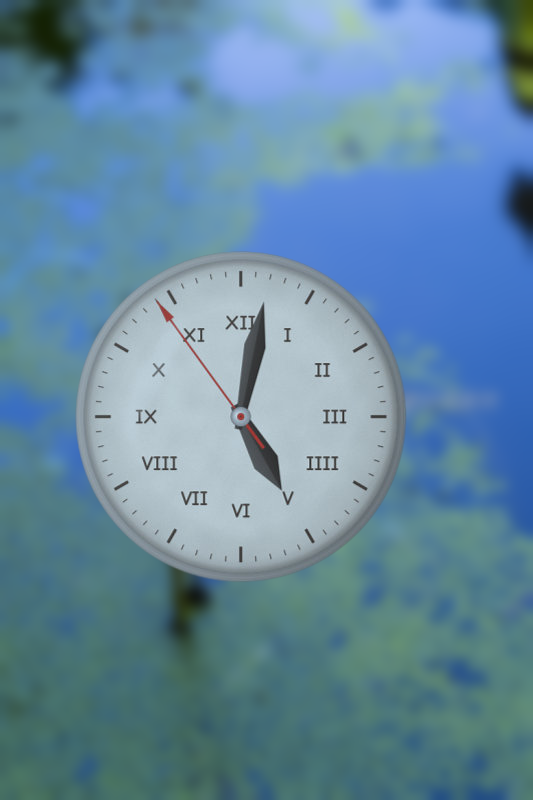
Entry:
5,01,54
